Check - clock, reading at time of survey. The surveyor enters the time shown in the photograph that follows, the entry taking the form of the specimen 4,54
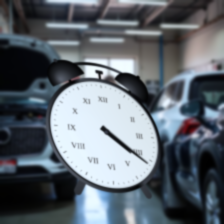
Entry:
4,21
